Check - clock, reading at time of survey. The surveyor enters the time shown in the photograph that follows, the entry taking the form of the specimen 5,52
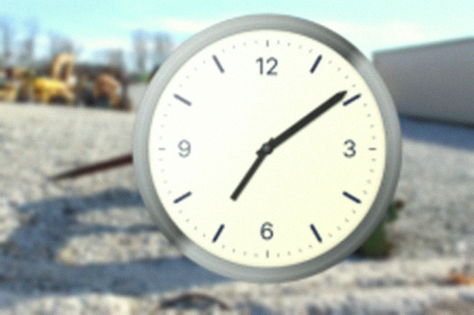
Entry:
7,09
